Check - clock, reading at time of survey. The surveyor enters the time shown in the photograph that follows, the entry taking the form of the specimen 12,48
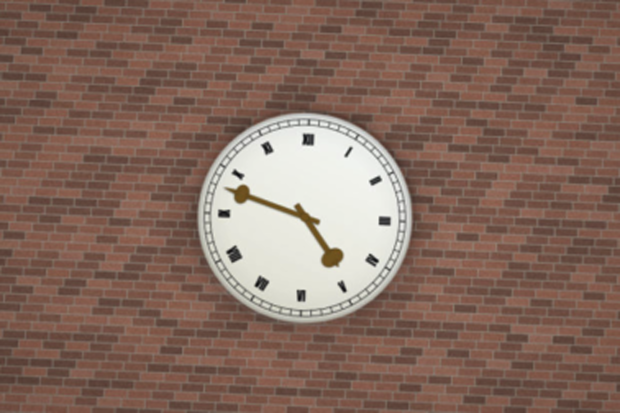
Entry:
4,48
